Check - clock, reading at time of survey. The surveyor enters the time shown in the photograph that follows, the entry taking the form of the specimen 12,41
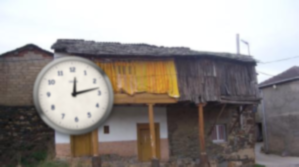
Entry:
12,13
